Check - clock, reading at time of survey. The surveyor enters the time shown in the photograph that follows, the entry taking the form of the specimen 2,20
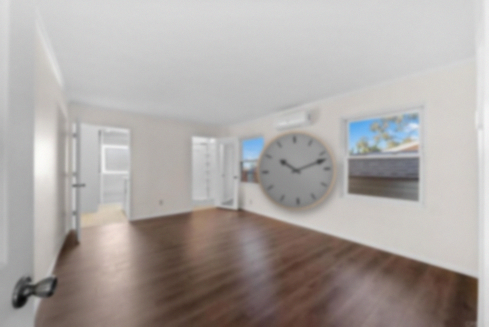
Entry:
10,12
